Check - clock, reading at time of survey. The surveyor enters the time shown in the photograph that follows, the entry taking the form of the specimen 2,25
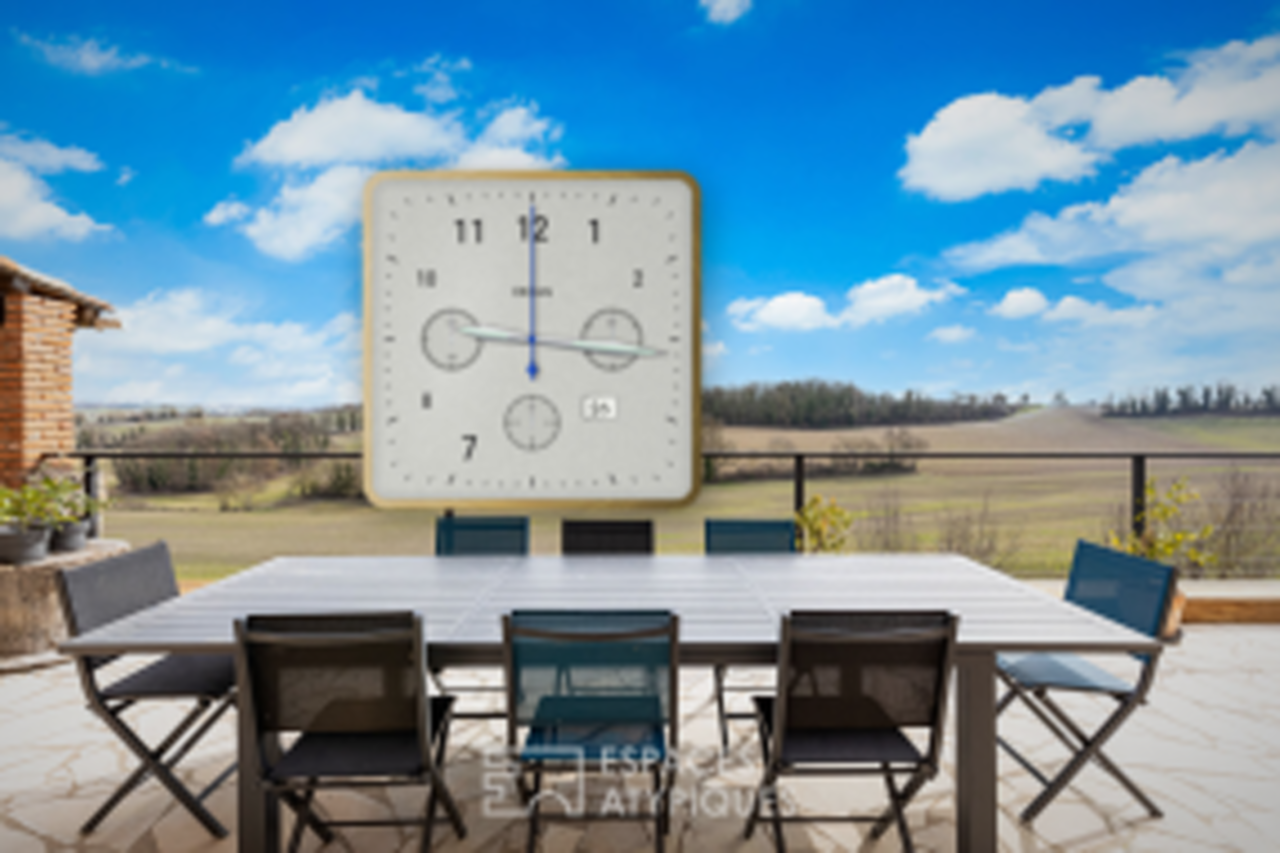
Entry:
9,16
